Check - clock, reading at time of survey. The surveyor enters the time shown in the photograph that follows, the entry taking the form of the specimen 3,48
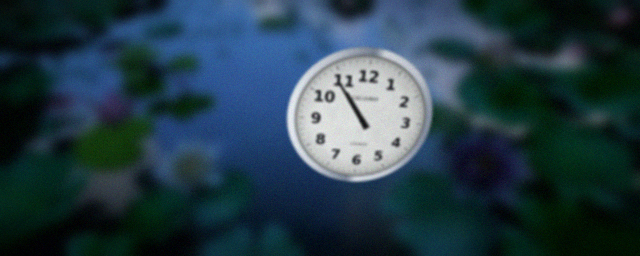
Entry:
10,54
